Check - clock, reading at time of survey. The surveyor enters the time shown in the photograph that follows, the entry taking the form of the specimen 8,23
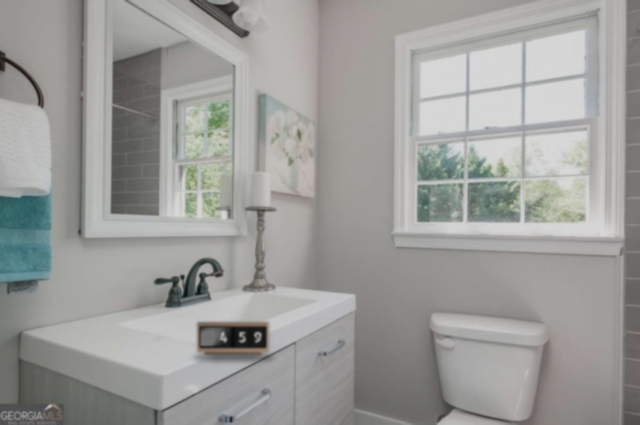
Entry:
4,59
